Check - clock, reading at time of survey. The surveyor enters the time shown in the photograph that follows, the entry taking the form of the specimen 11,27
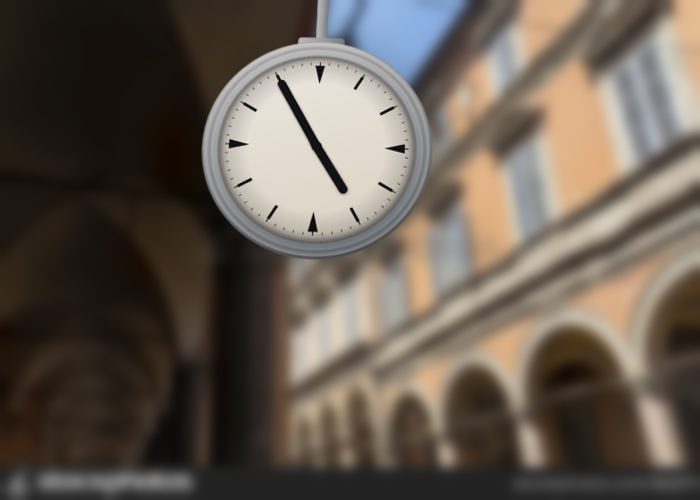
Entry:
4,55
